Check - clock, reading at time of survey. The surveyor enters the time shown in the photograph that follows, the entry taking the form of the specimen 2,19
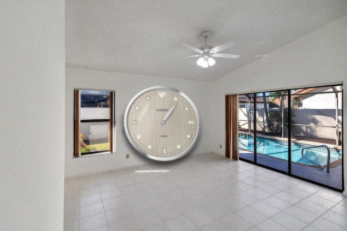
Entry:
1,06
